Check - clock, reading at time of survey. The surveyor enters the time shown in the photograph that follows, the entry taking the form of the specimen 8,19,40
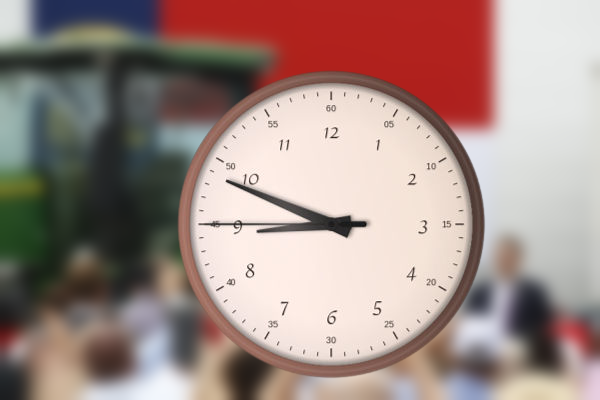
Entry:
8,48,45
